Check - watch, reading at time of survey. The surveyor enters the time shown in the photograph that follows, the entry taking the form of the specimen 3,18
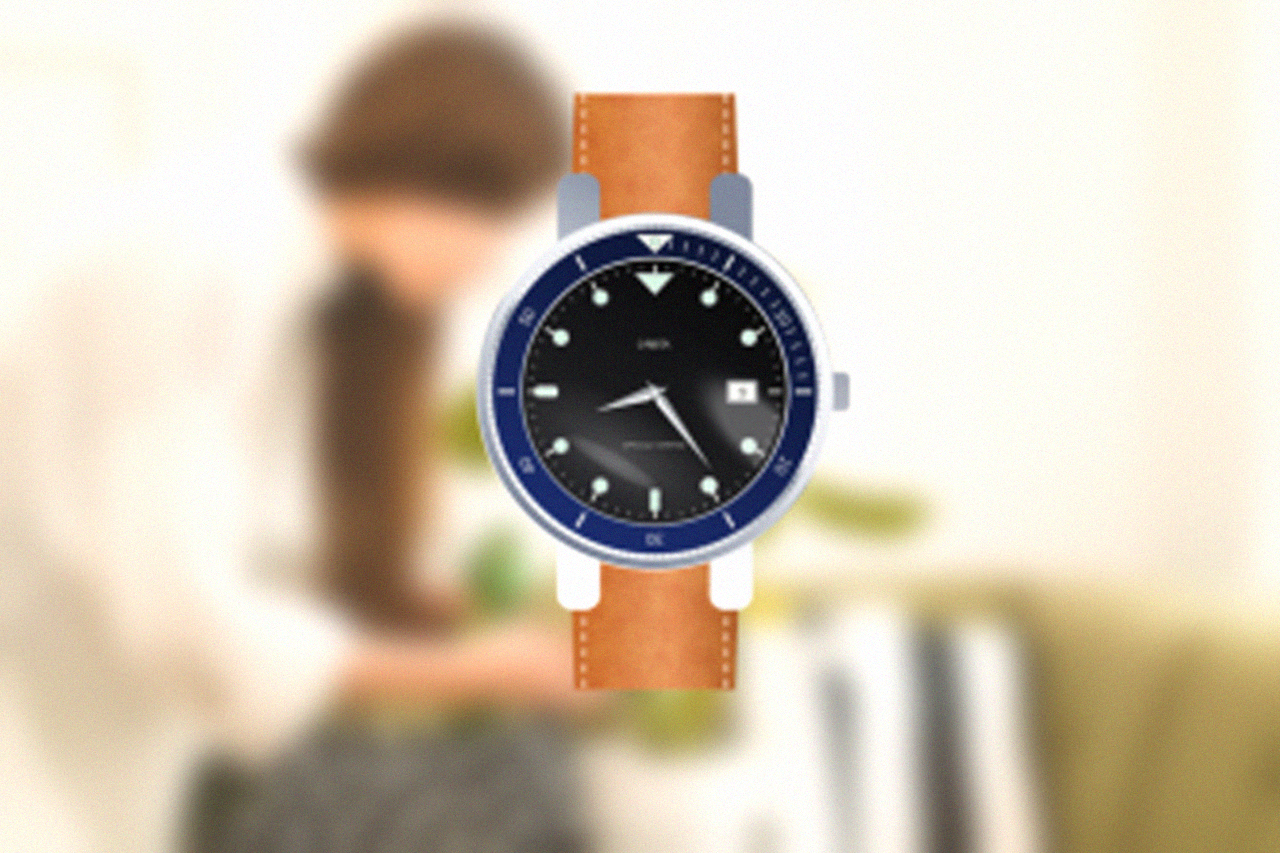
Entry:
8,24
